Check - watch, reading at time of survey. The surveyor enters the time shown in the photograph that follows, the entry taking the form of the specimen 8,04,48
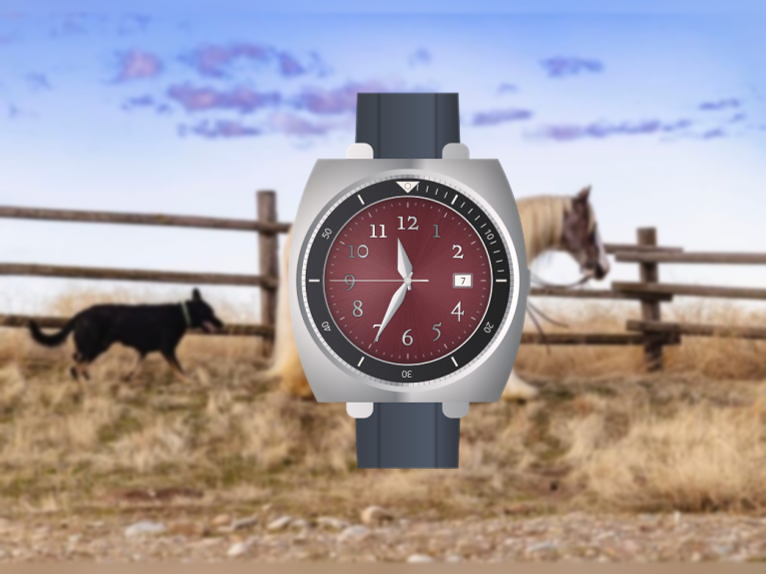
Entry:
11,34,45
